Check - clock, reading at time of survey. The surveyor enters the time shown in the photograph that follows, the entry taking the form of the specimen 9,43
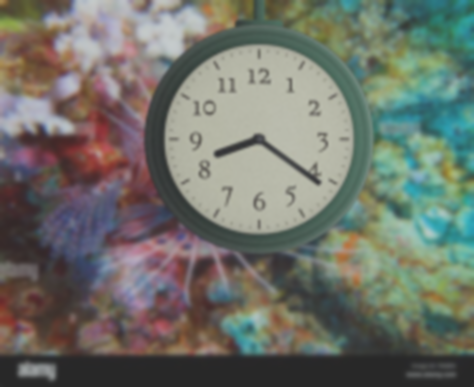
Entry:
8,21
